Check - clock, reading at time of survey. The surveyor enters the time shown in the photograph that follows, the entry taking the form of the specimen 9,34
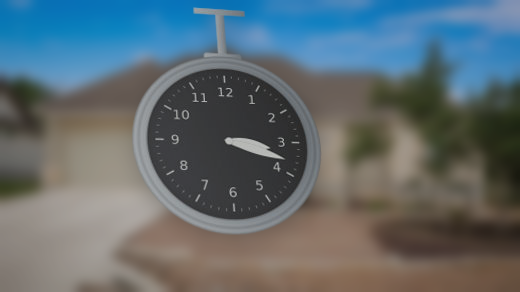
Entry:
3,18
